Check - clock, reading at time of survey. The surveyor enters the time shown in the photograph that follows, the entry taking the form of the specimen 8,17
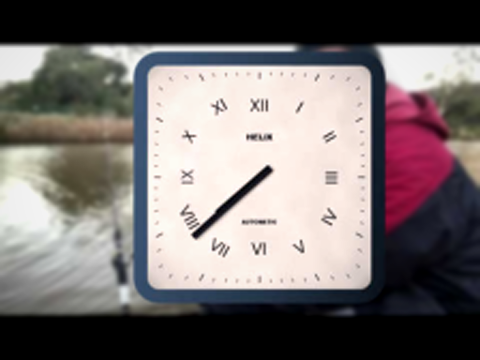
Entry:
7,38
